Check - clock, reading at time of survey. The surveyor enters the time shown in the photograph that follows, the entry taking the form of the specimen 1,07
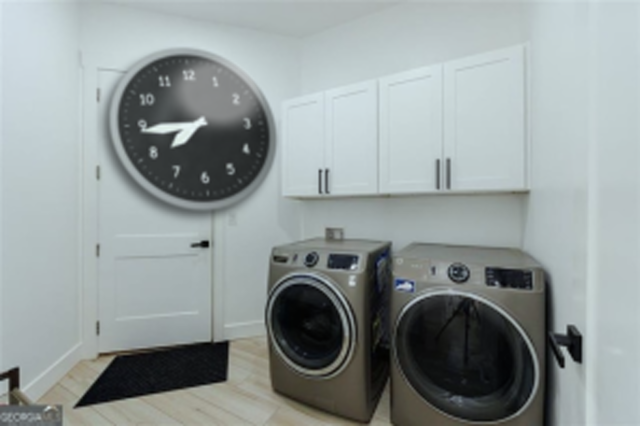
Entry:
7,44
